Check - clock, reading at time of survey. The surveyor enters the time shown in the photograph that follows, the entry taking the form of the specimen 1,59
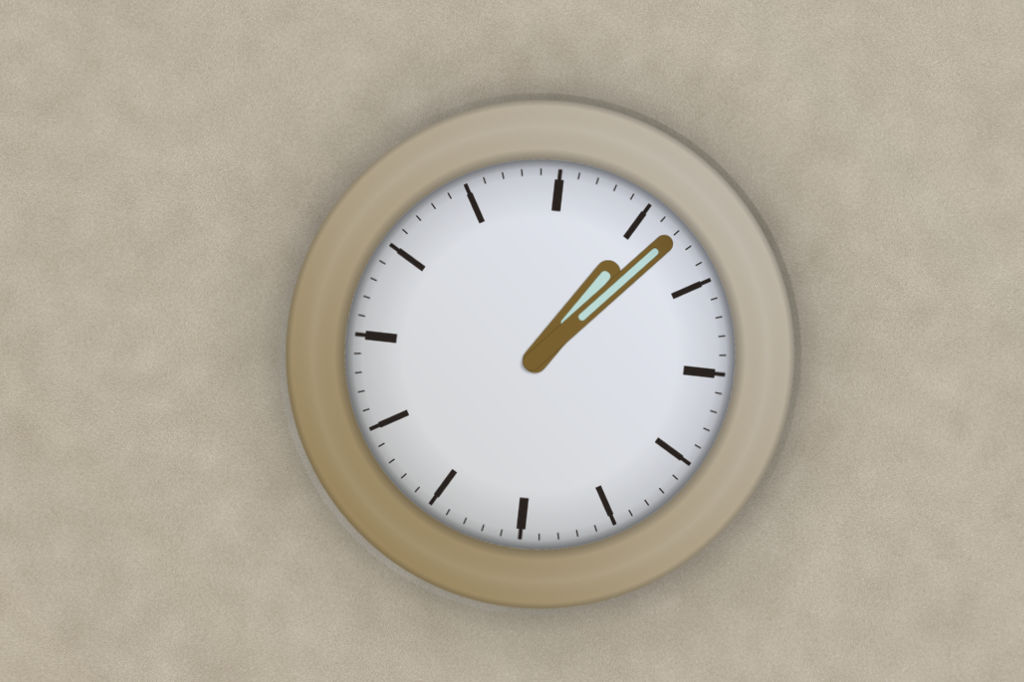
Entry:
1,07
